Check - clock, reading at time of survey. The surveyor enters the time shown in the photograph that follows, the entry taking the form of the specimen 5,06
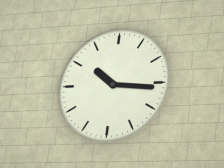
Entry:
10,16
